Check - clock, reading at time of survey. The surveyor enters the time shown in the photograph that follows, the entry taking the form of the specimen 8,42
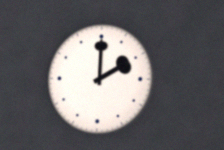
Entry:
2,00
